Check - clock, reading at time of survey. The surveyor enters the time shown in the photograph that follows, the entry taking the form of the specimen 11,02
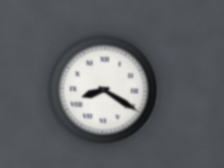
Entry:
8,20
